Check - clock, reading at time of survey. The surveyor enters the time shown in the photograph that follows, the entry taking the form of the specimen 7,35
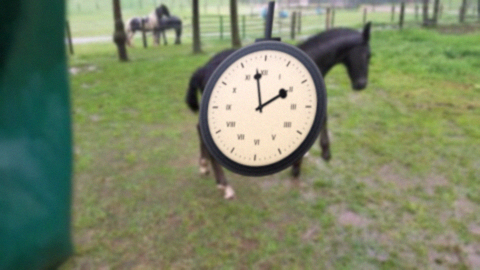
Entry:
1,58
